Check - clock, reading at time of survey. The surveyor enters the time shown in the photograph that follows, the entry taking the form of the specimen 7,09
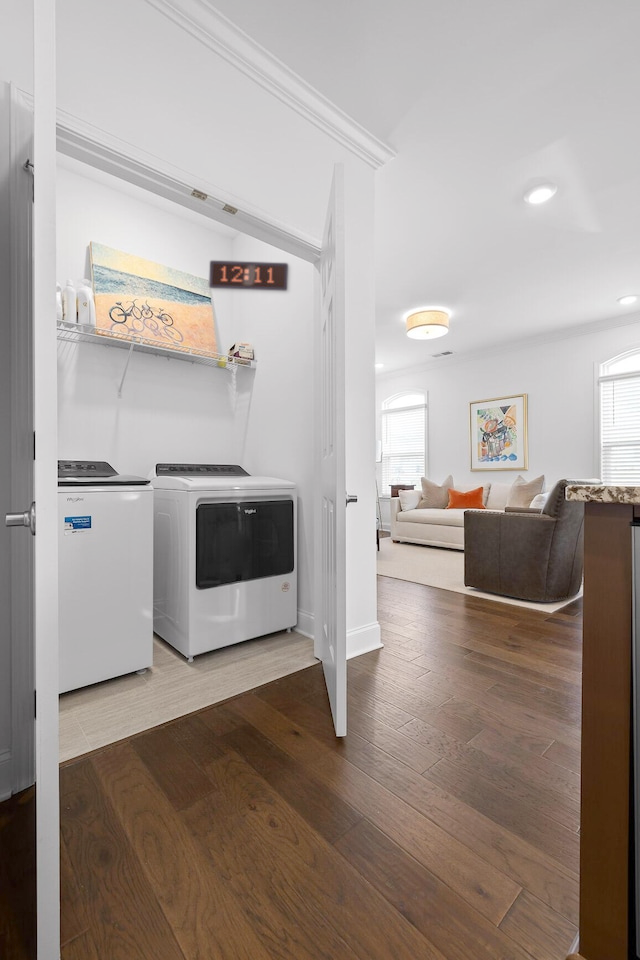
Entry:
12,11
